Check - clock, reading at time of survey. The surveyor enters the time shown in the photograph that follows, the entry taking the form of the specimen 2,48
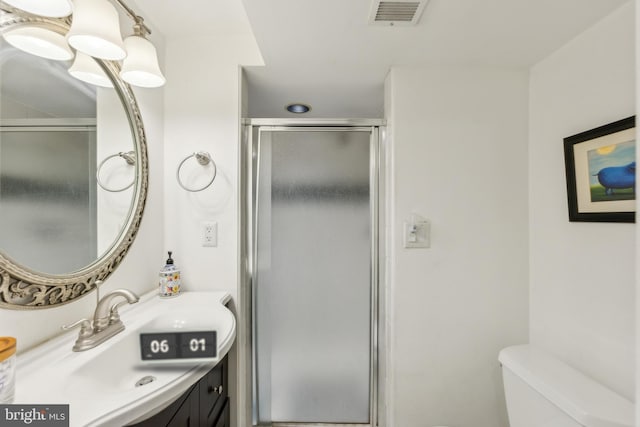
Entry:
6,01
